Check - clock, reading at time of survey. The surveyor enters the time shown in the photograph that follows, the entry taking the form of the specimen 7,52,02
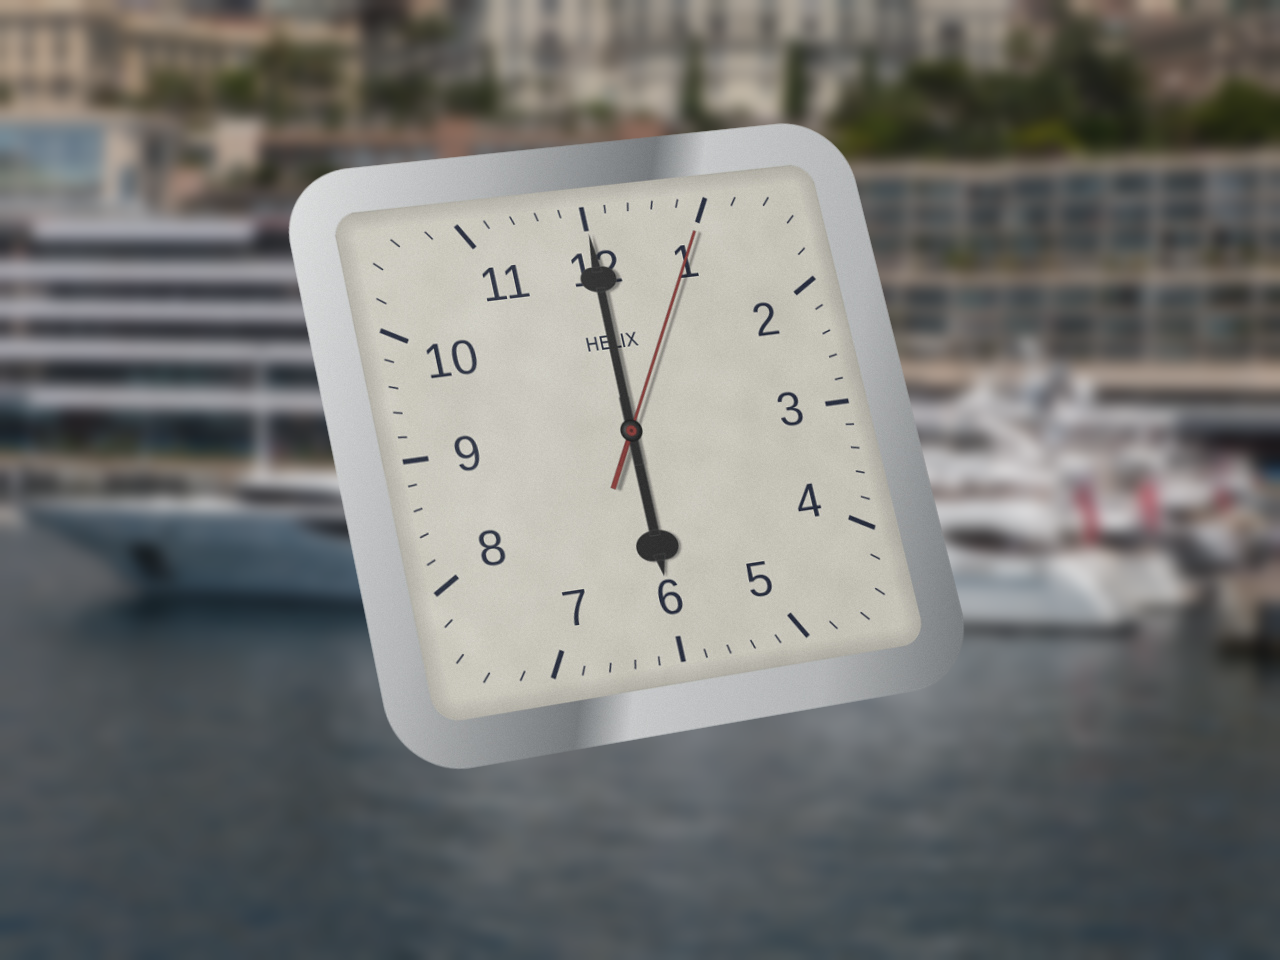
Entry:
6,00,05
